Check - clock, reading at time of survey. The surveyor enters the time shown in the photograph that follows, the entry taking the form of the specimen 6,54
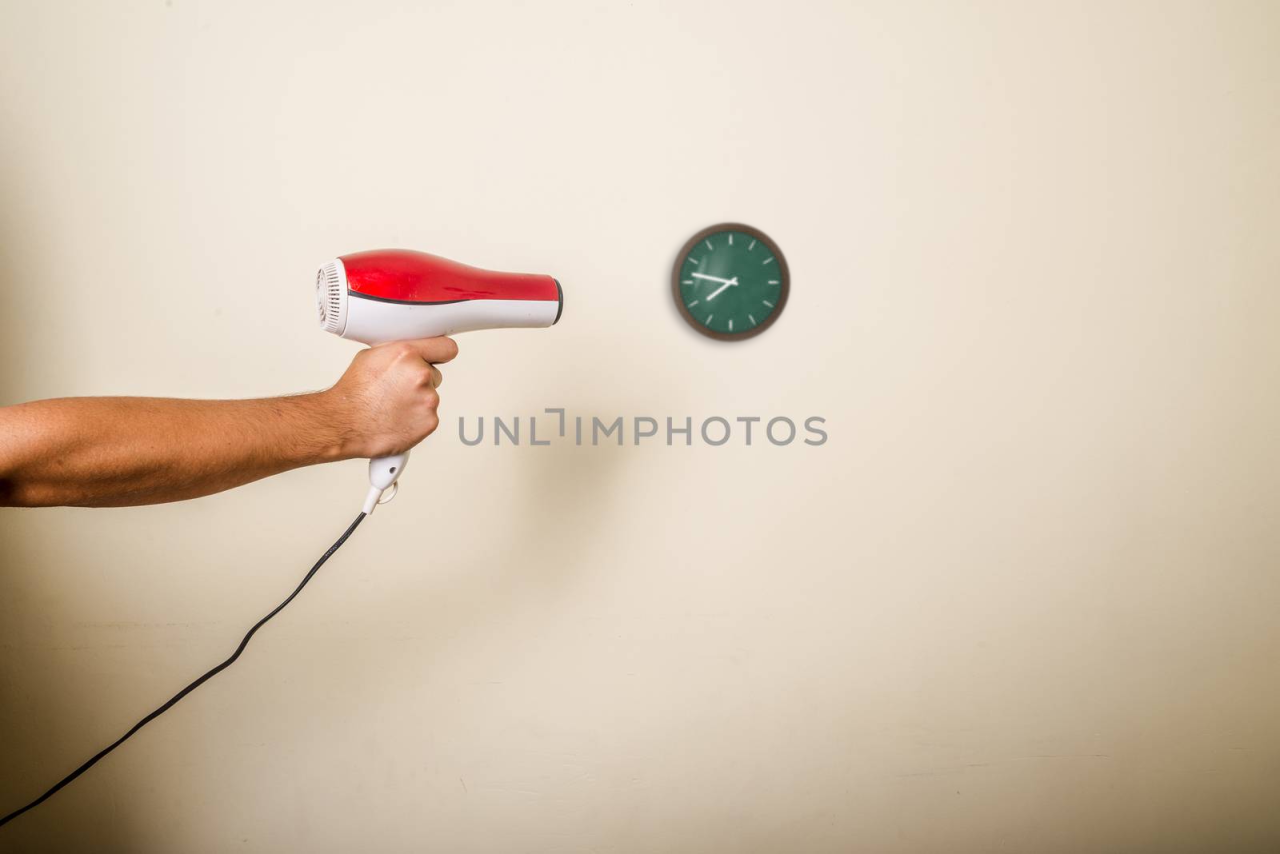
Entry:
7,47
